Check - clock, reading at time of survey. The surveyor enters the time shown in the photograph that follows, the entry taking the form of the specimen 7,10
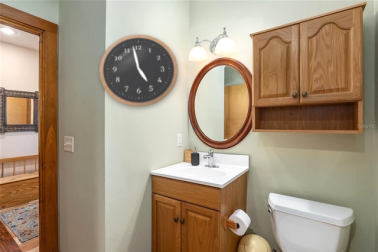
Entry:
4,58
